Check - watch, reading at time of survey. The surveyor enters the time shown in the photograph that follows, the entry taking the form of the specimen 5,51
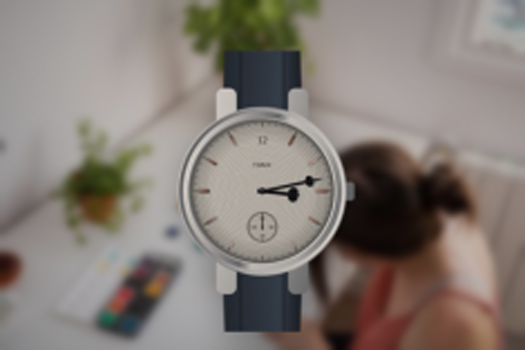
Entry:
3,13
